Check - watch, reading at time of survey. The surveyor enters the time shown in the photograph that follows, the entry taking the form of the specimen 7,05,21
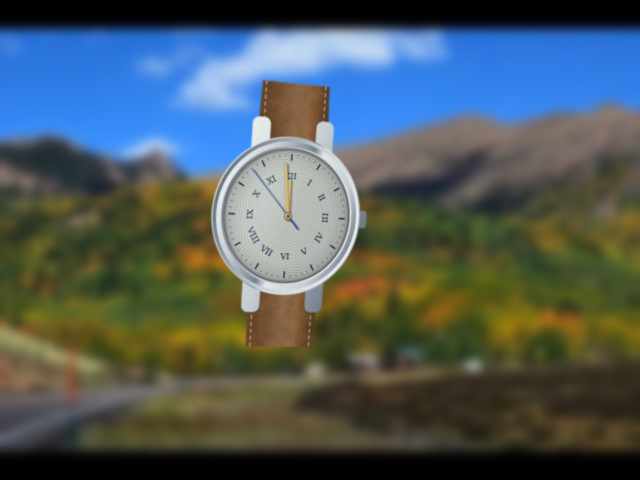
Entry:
11,58,53
